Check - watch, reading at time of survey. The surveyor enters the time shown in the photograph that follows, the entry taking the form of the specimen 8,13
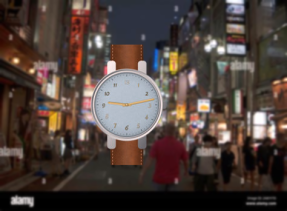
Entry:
9,13
